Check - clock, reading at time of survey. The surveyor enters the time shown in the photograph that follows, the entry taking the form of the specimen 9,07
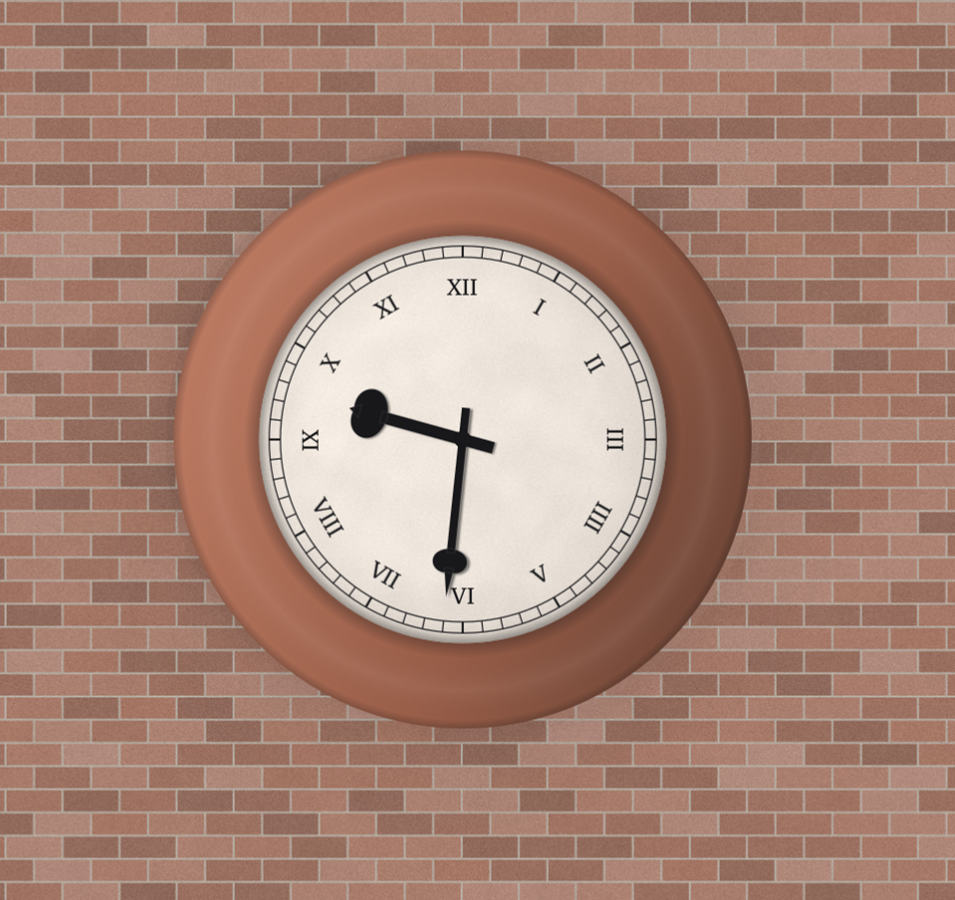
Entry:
9,31
